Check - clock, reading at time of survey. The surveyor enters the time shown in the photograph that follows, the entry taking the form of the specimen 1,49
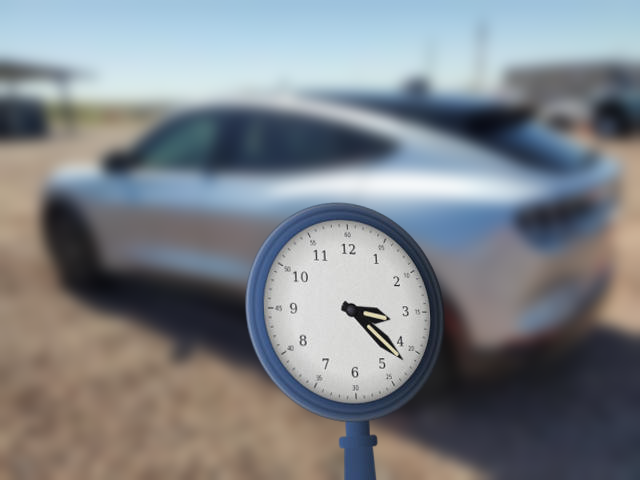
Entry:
3,22
